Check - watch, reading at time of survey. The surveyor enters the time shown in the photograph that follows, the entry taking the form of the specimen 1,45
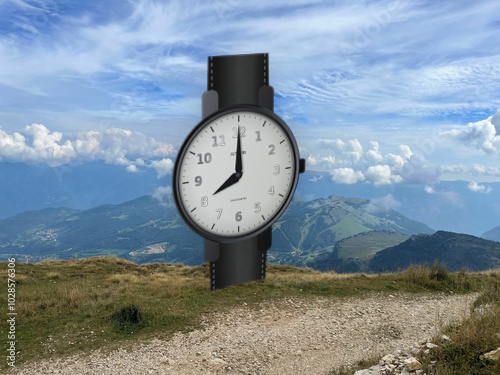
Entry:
8,00
